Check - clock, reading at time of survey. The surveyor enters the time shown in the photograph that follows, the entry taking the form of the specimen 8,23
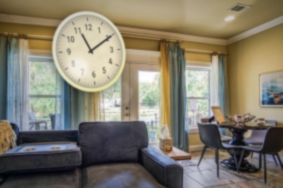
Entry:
11,10
